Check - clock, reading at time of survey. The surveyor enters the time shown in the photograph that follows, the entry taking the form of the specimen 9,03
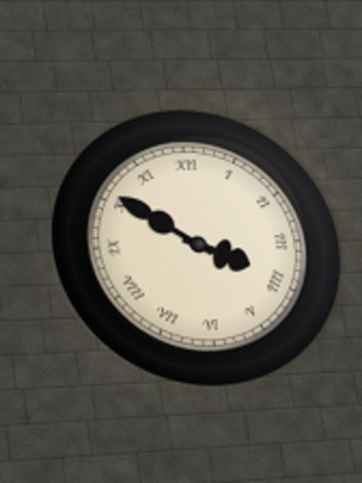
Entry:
3,51
